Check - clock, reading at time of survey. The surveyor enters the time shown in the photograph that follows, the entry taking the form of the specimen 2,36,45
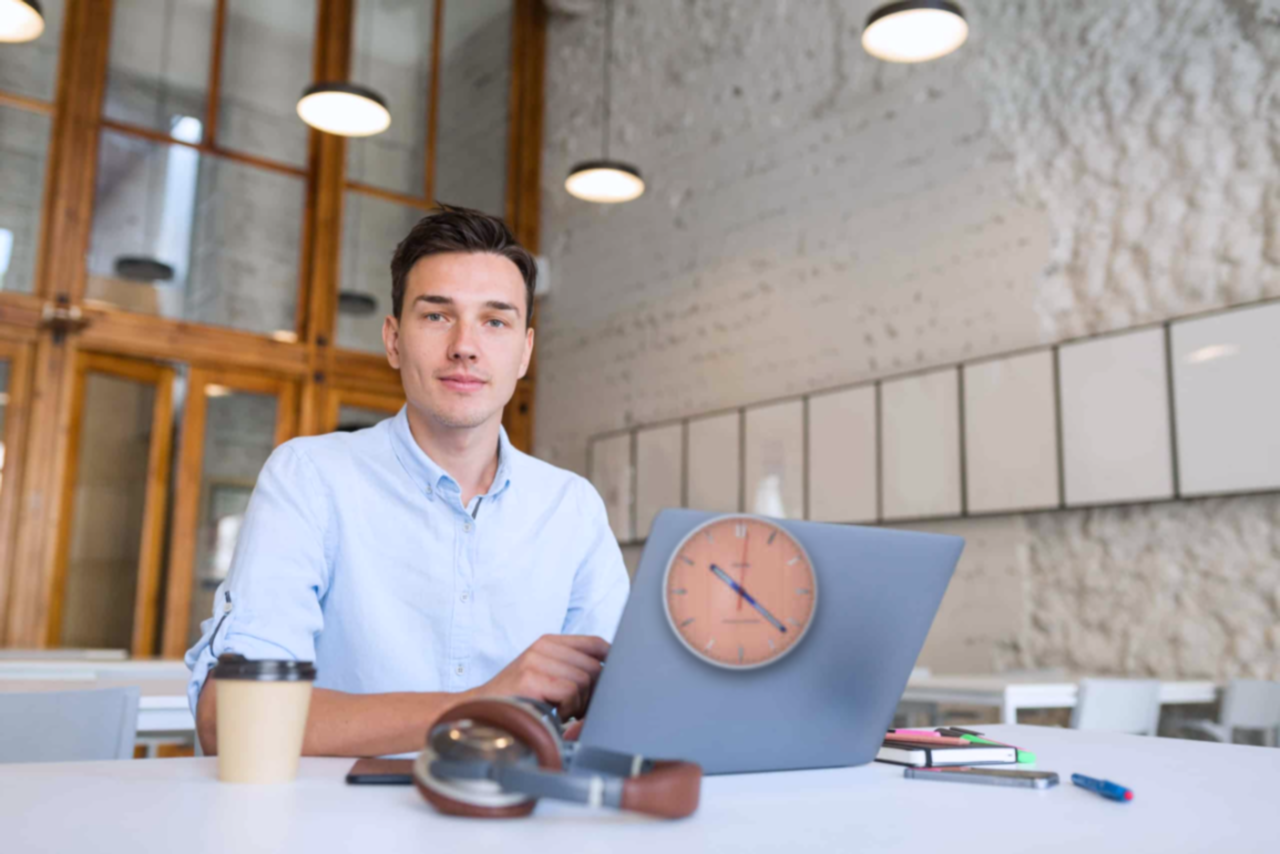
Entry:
10,22,01
